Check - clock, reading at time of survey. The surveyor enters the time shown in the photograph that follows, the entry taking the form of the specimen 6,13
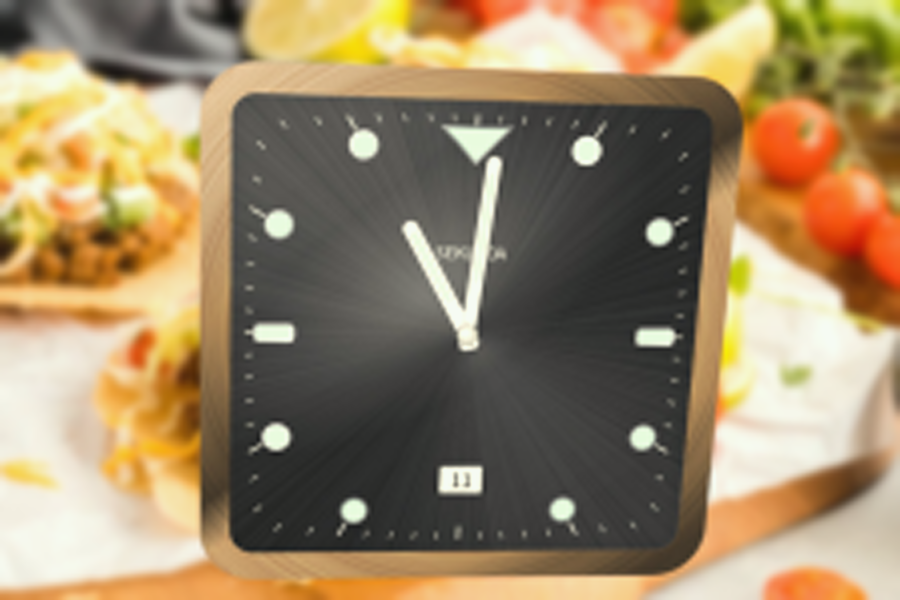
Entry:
11,01
